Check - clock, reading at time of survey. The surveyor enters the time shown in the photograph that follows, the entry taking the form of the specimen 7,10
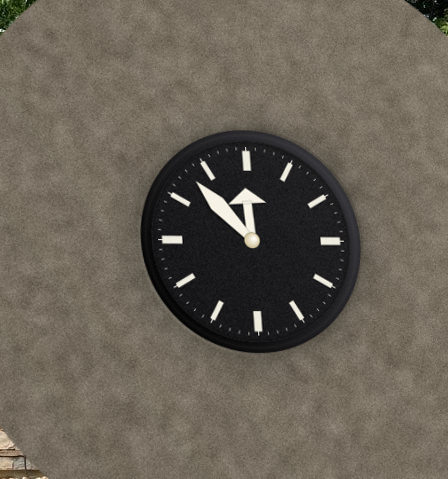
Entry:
11,53
